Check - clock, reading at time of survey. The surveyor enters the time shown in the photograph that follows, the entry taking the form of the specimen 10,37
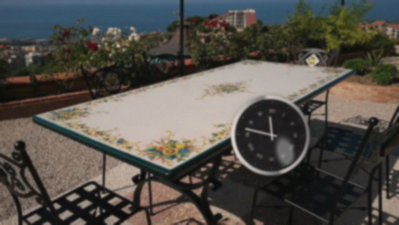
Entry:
11,47
